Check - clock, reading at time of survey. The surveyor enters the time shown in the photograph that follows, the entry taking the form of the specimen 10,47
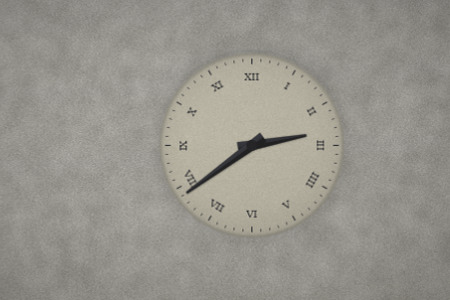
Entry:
2,39
